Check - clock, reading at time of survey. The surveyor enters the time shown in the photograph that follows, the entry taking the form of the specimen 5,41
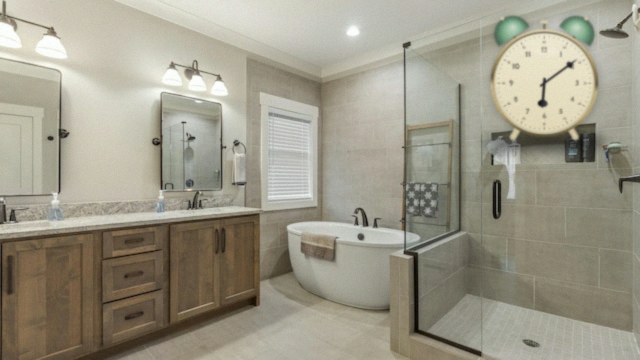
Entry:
6,09
